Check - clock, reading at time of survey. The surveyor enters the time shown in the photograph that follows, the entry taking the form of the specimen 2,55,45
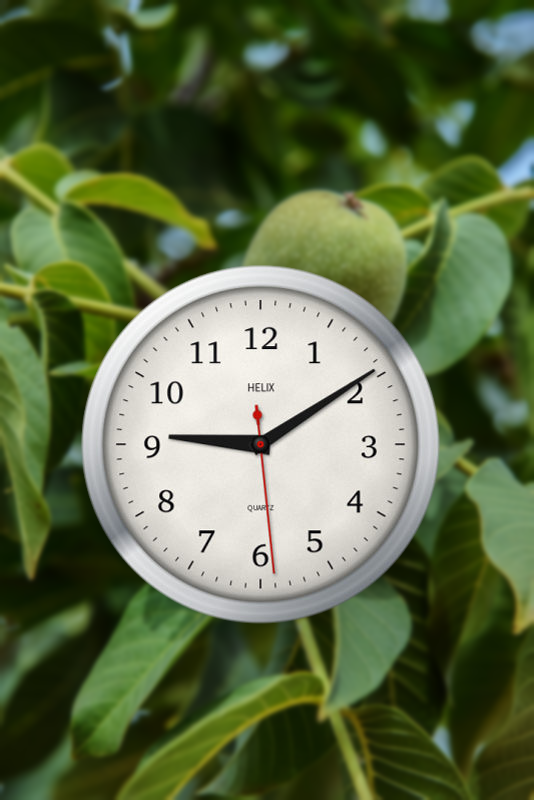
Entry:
9,09,29
